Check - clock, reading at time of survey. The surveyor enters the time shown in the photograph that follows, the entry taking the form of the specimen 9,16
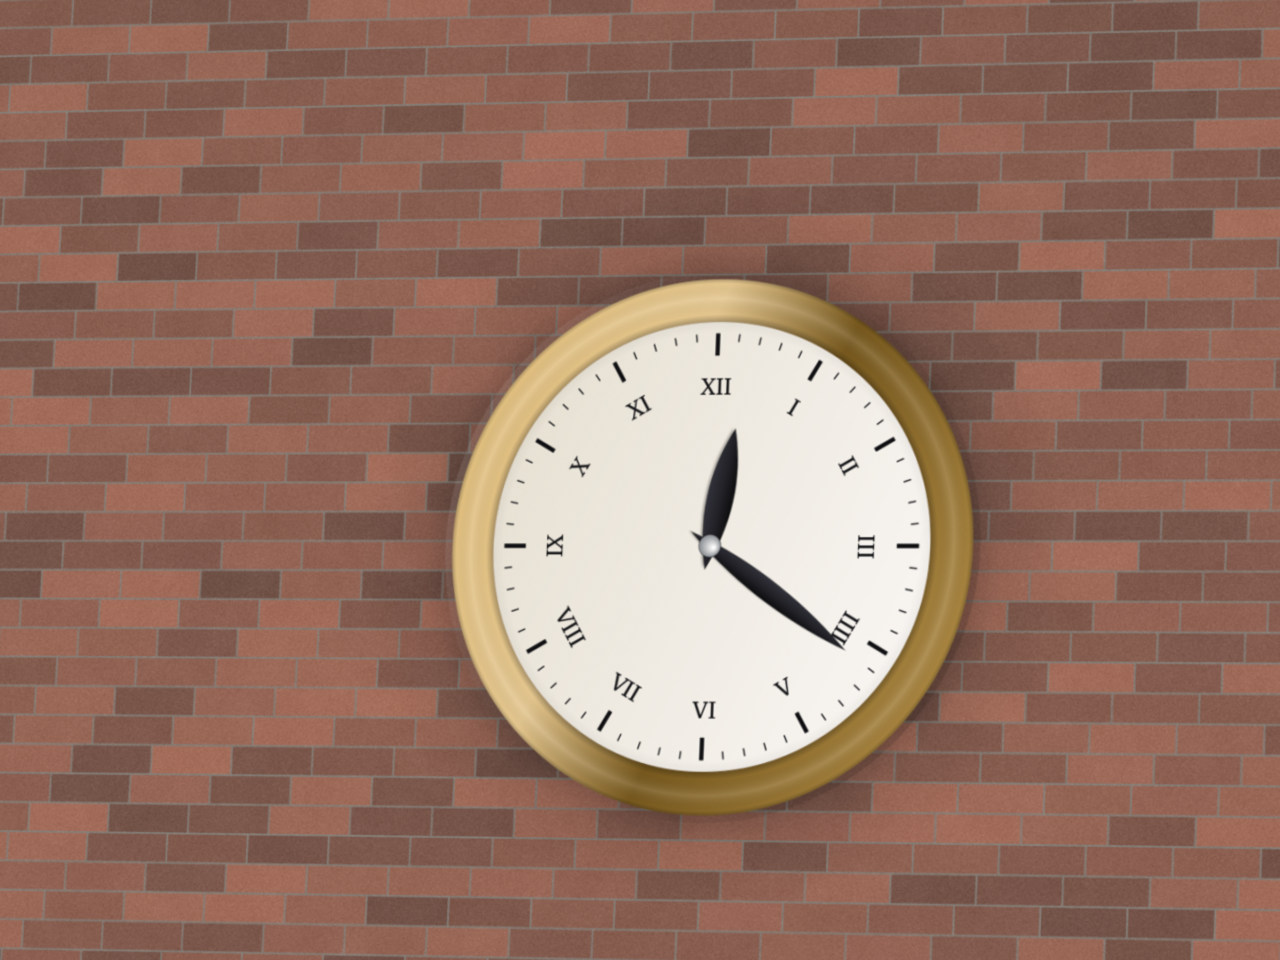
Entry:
12,21
